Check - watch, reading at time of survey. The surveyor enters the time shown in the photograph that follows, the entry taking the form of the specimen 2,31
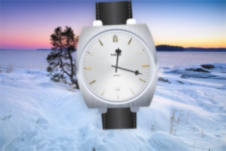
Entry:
12,18
